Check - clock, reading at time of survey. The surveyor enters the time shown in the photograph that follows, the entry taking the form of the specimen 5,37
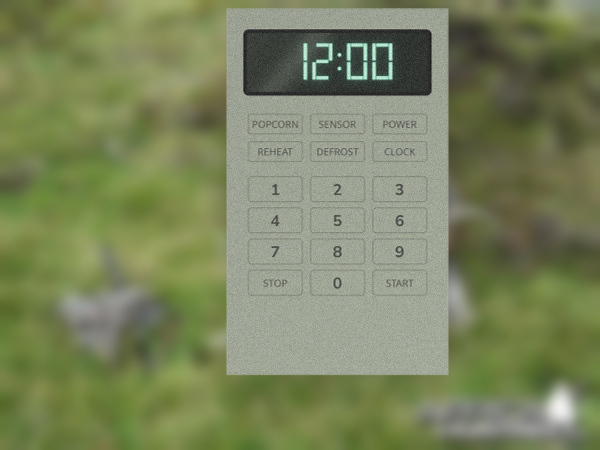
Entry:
12,00
